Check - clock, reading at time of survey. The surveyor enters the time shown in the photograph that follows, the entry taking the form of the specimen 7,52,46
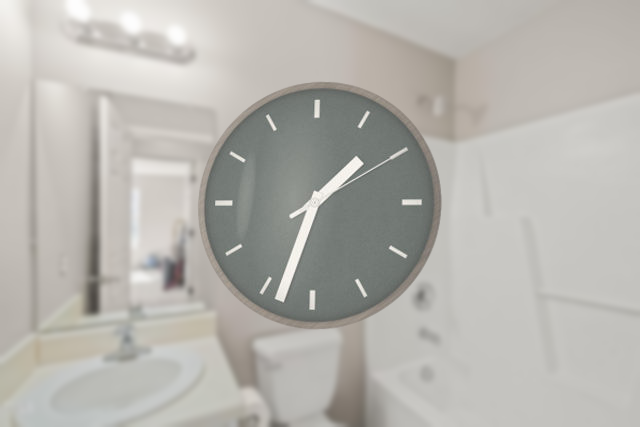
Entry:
1,33,10
